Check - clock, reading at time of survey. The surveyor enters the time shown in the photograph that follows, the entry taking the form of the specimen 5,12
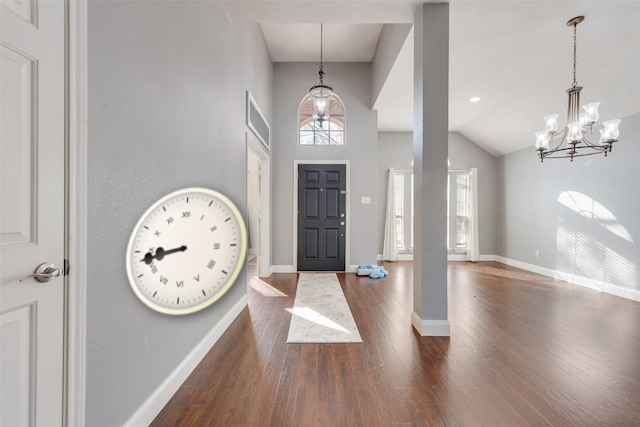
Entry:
8,43
